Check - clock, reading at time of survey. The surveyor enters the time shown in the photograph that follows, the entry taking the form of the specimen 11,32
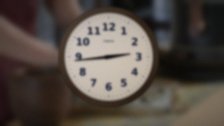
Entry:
2,44
